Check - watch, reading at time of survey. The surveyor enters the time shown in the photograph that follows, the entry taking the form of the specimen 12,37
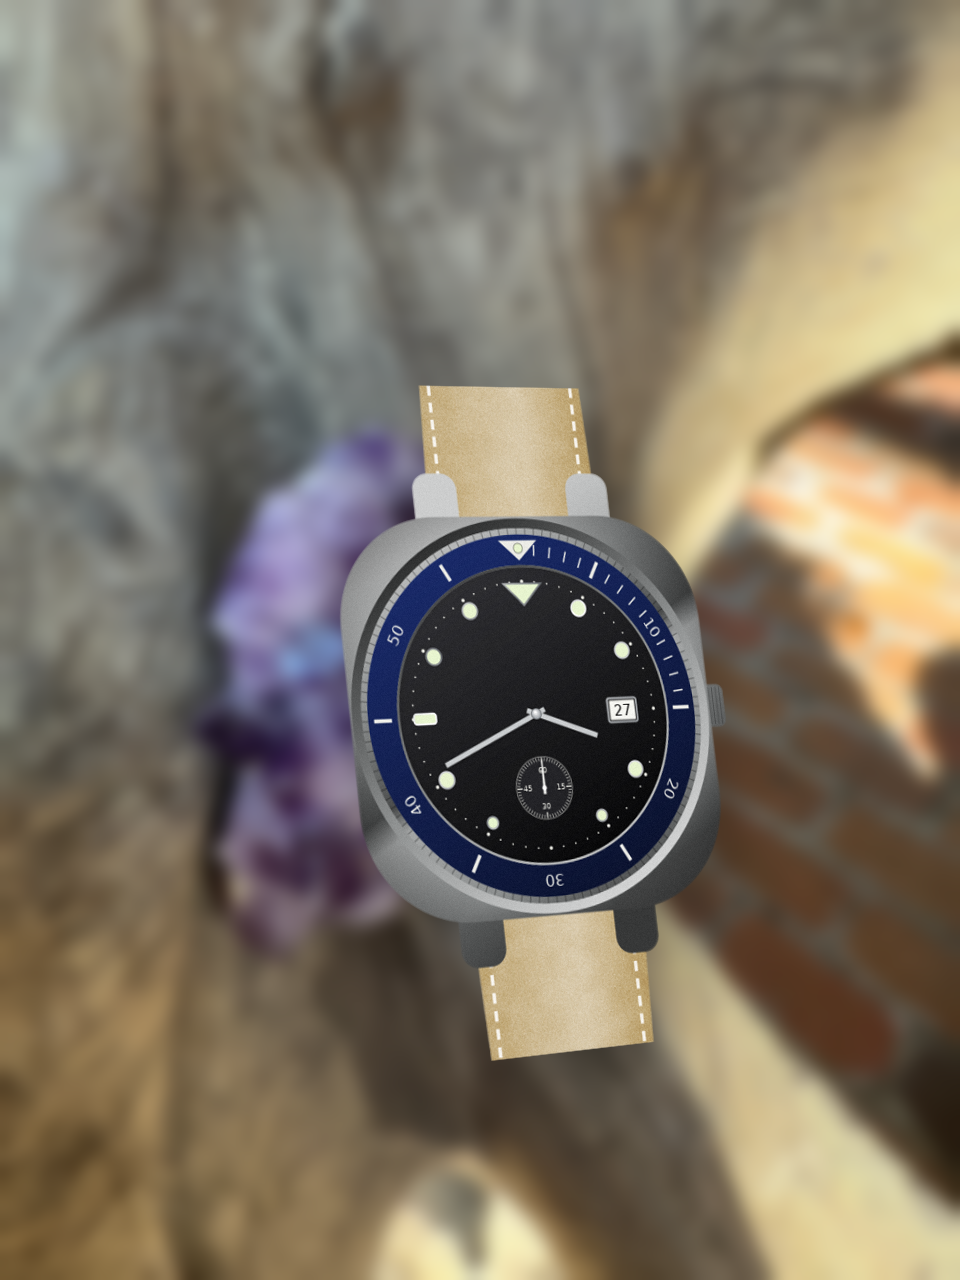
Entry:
3,41
